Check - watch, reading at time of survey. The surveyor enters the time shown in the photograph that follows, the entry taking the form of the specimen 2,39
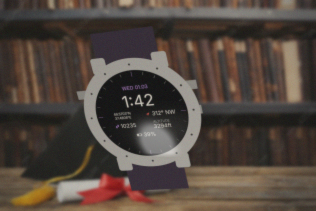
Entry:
1,42
